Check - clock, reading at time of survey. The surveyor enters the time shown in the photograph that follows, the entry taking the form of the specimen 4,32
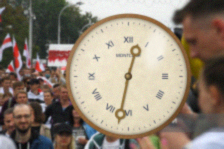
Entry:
12,32
